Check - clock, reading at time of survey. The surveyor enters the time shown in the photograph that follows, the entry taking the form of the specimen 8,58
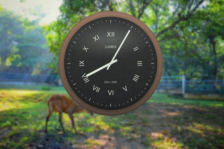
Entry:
8,05
